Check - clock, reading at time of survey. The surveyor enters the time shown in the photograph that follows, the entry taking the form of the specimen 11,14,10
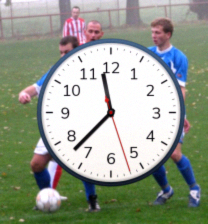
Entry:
11,37,27
